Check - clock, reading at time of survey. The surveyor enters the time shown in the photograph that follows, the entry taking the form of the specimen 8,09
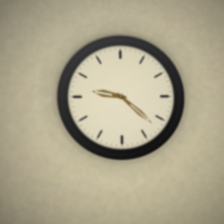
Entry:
9,22
